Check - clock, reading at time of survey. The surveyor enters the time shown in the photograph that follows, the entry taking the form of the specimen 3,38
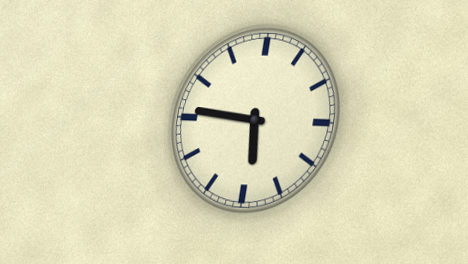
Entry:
5,46
